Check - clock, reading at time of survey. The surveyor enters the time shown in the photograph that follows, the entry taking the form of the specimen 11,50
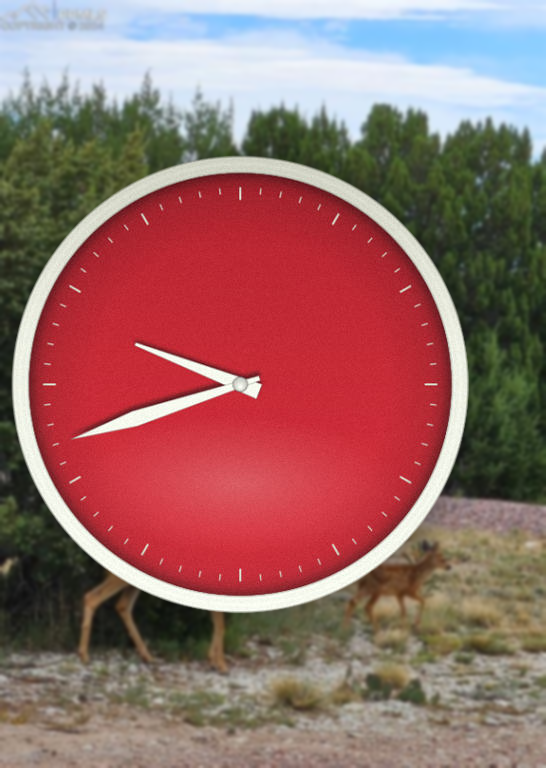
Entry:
9,42
